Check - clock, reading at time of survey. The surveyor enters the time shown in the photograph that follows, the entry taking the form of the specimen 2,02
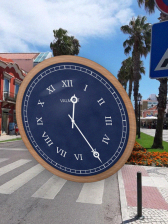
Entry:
12,25
